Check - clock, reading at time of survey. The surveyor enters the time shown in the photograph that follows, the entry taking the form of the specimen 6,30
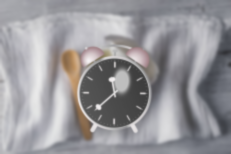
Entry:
11,38
